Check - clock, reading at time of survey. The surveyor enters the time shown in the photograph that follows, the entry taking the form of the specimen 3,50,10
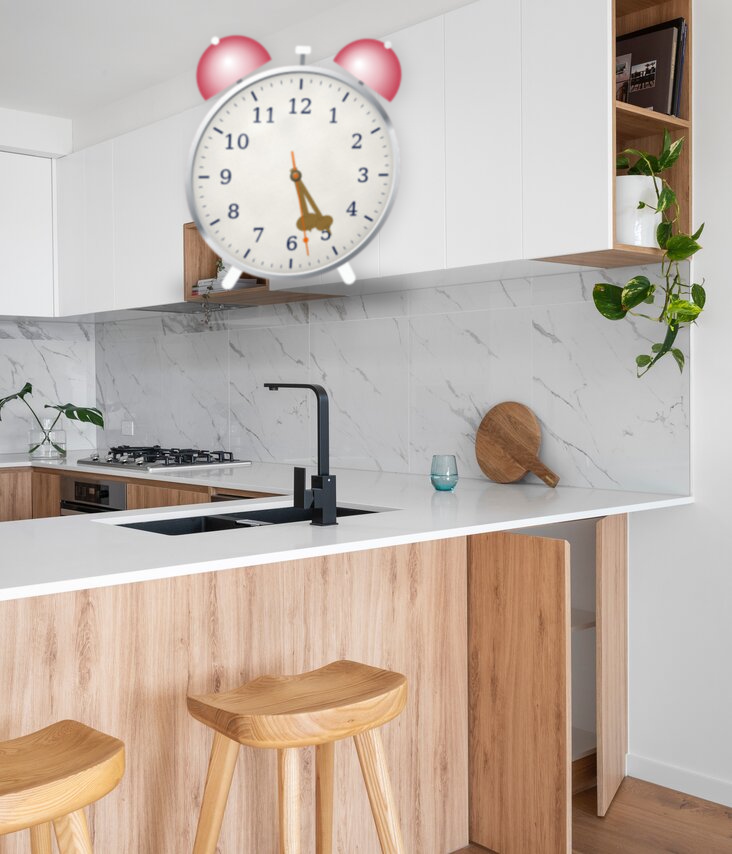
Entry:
5,24,28
